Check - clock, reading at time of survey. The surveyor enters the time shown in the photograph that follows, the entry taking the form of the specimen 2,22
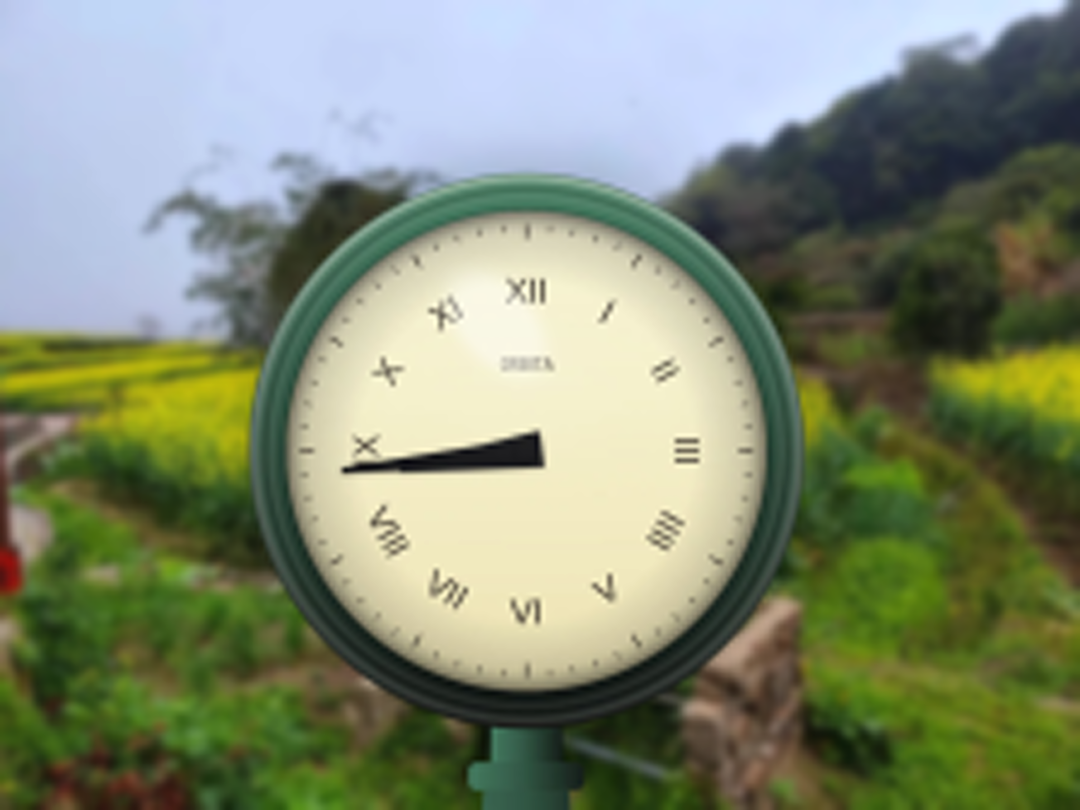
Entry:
8,44
